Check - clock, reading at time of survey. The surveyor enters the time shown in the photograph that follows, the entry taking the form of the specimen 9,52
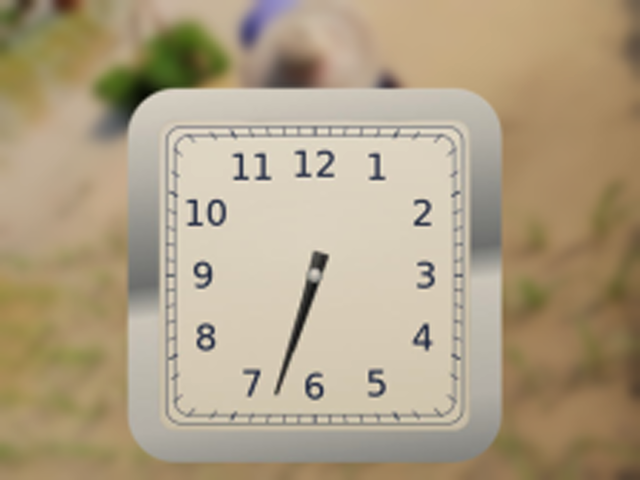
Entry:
6,33
